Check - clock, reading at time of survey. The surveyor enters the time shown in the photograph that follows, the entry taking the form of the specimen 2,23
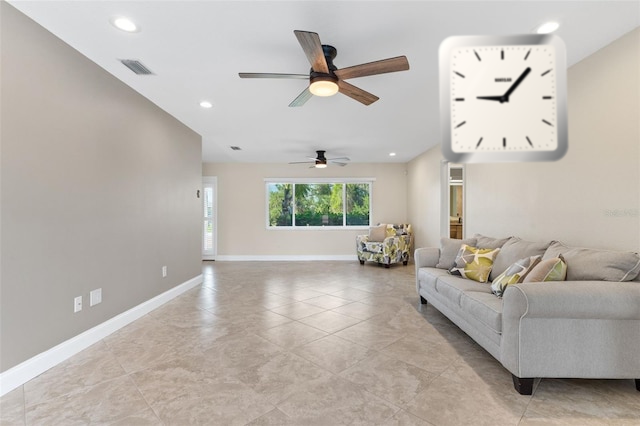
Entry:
9,07
